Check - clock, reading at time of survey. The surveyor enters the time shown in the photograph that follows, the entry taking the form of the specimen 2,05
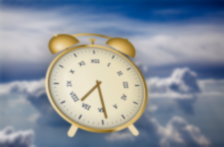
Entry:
7,29
